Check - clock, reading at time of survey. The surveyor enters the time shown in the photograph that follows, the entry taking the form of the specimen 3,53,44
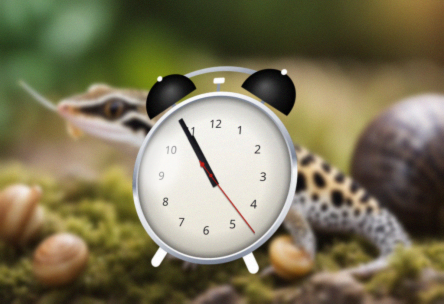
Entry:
10,54,23
